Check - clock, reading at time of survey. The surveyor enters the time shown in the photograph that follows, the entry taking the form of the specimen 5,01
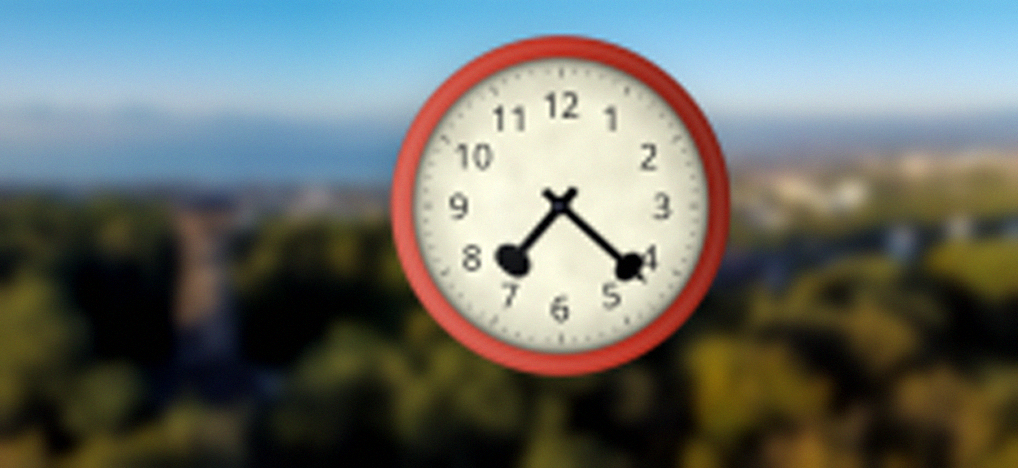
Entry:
7,22
